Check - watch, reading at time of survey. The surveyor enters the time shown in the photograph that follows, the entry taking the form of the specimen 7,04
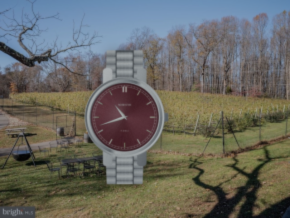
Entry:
10,42
